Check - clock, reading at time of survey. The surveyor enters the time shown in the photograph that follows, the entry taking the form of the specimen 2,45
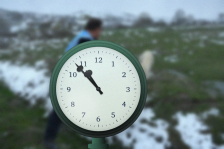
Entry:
10,53
